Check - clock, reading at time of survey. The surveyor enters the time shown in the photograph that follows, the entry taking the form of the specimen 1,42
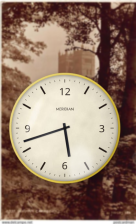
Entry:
5,42
